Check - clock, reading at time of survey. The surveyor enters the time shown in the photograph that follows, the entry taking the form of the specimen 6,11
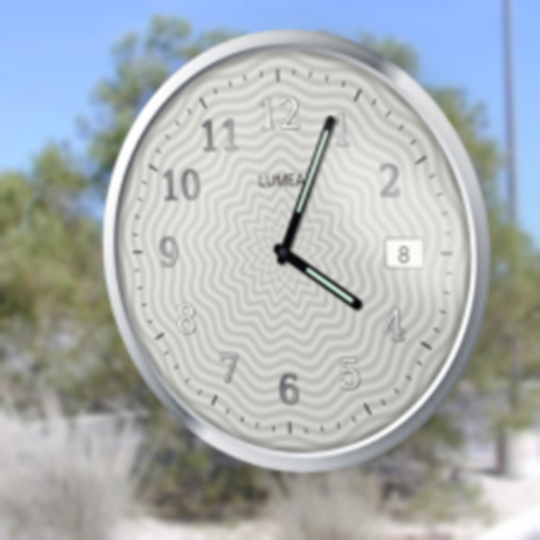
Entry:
4,04
